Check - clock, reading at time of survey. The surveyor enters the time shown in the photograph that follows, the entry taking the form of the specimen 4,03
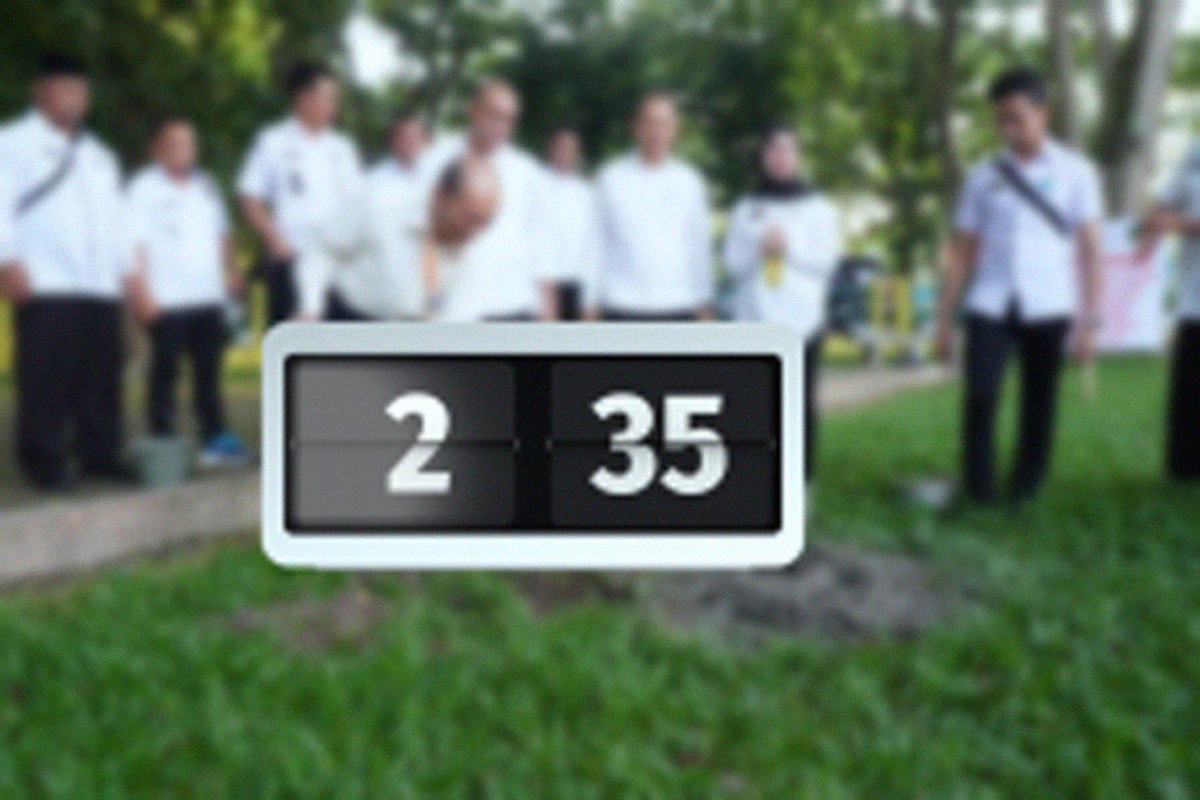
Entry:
2,35
